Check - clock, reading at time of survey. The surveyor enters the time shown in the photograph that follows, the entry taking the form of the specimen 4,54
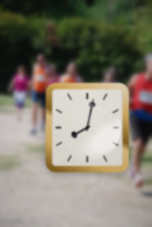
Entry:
8,02
